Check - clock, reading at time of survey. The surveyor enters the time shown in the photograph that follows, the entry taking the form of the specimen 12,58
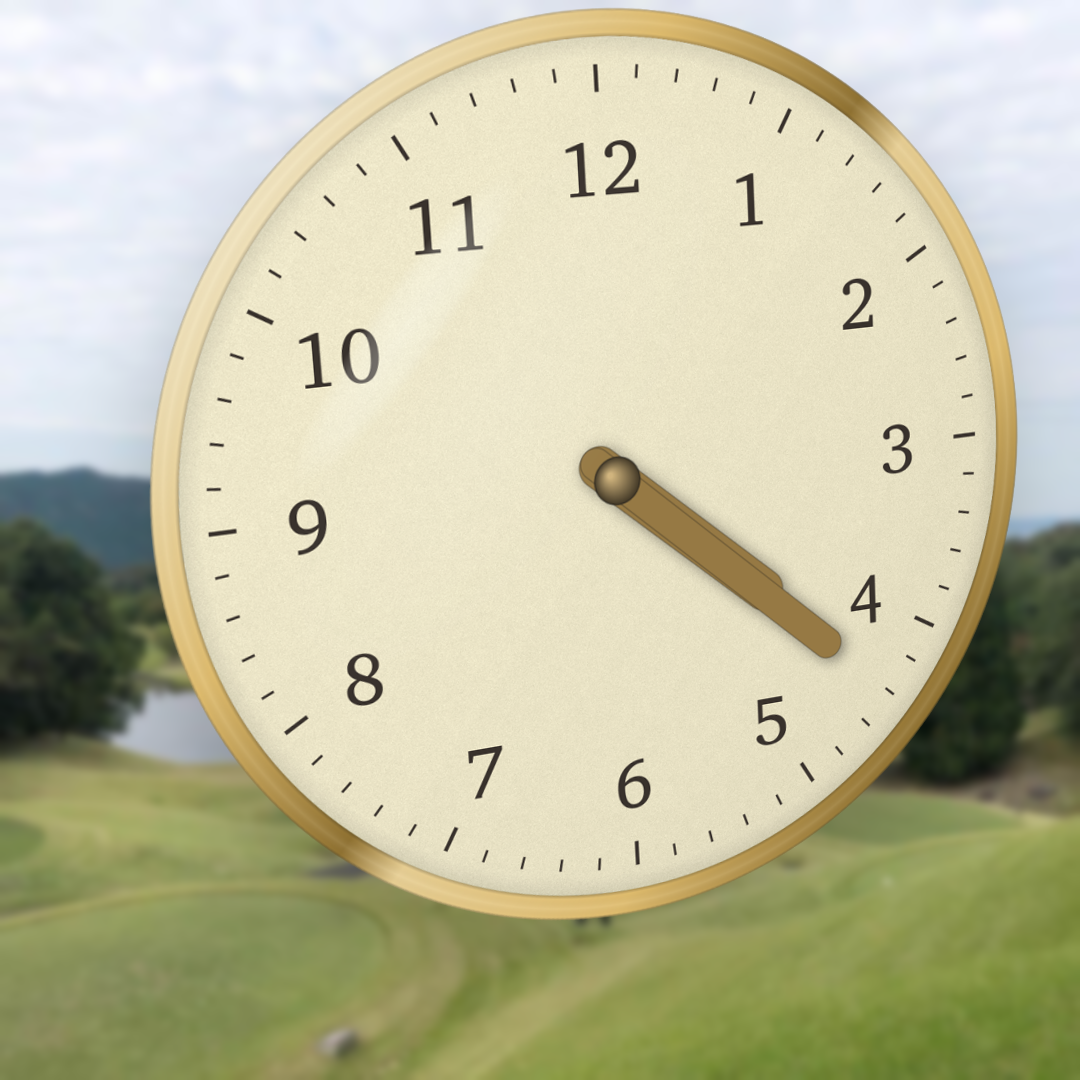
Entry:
4,22
